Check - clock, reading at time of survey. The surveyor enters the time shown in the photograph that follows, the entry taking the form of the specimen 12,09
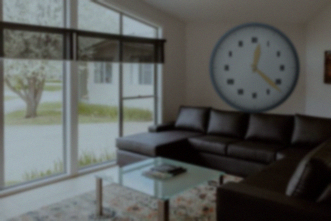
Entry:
12,22
